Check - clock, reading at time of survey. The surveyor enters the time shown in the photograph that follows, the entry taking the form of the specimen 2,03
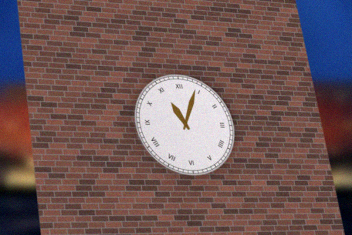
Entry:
11,04
